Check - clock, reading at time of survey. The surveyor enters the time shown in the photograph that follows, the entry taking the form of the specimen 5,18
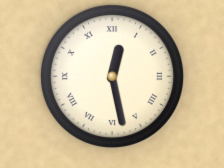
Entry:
12,28
